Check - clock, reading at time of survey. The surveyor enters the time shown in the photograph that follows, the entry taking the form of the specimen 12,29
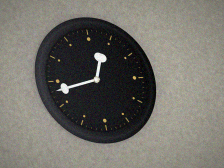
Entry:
12,43
